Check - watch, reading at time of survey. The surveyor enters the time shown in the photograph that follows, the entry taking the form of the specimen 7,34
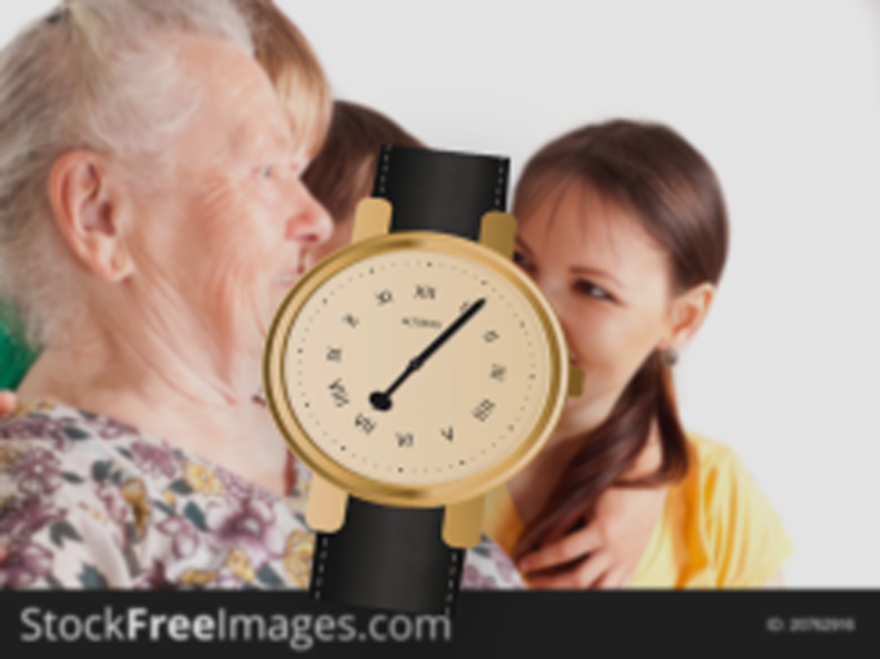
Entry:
7,06
